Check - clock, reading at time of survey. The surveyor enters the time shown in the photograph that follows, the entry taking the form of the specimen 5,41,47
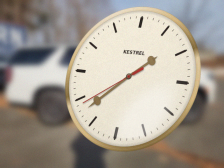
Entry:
1,37,39
